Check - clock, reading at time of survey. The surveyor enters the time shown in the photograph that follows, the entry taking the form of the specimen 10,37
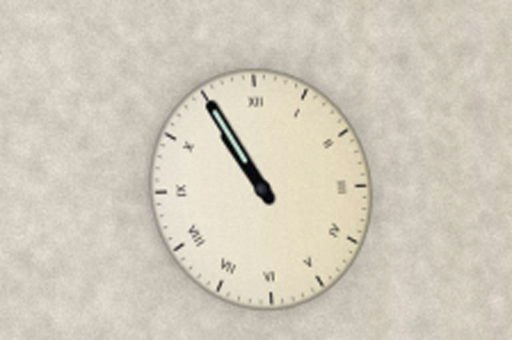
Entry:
10,55
